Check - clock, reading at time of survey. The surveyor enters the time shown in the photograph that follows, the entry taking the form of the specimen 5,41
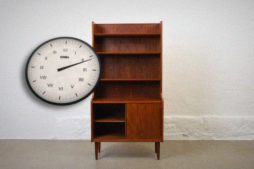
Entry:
2,11
